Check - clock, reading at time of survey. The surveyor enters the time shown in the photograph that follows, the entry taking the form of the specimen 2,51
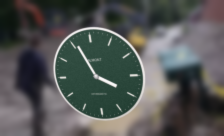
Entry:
3,56
